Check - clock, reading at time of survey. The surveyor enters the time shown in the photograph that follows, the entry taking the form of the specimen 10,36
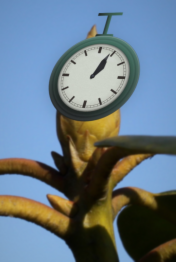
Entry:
1,04
